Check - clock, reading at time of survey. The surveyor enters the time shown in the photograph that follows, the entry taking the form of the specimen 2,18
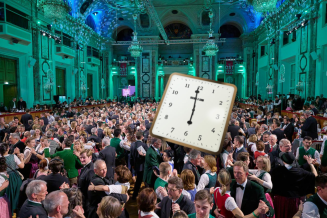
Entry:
5,59
